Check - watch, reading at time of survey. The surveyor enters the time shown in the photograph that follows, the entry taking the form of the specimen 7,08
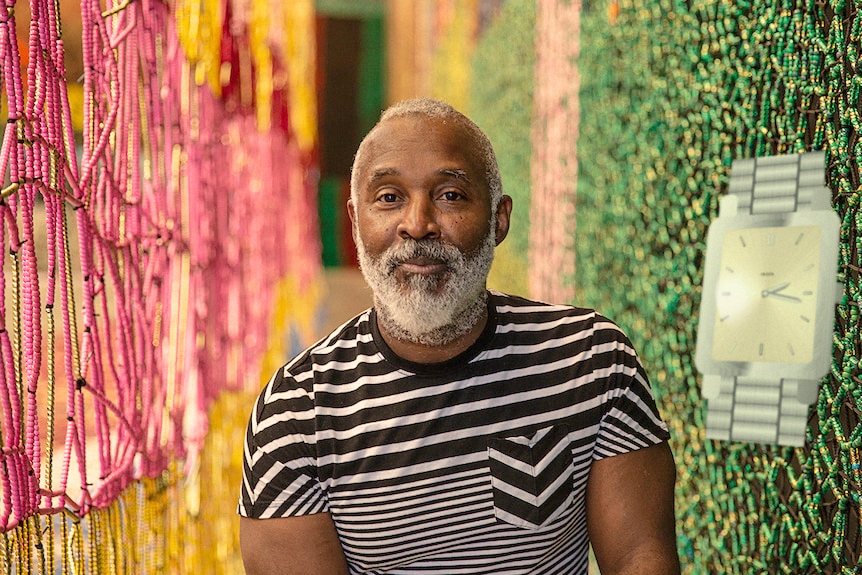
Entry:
2,17
